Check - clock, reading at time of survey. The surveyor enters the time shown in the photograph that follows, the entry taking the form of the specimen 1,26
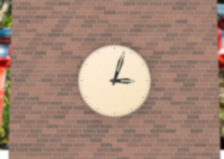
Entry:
3,03
